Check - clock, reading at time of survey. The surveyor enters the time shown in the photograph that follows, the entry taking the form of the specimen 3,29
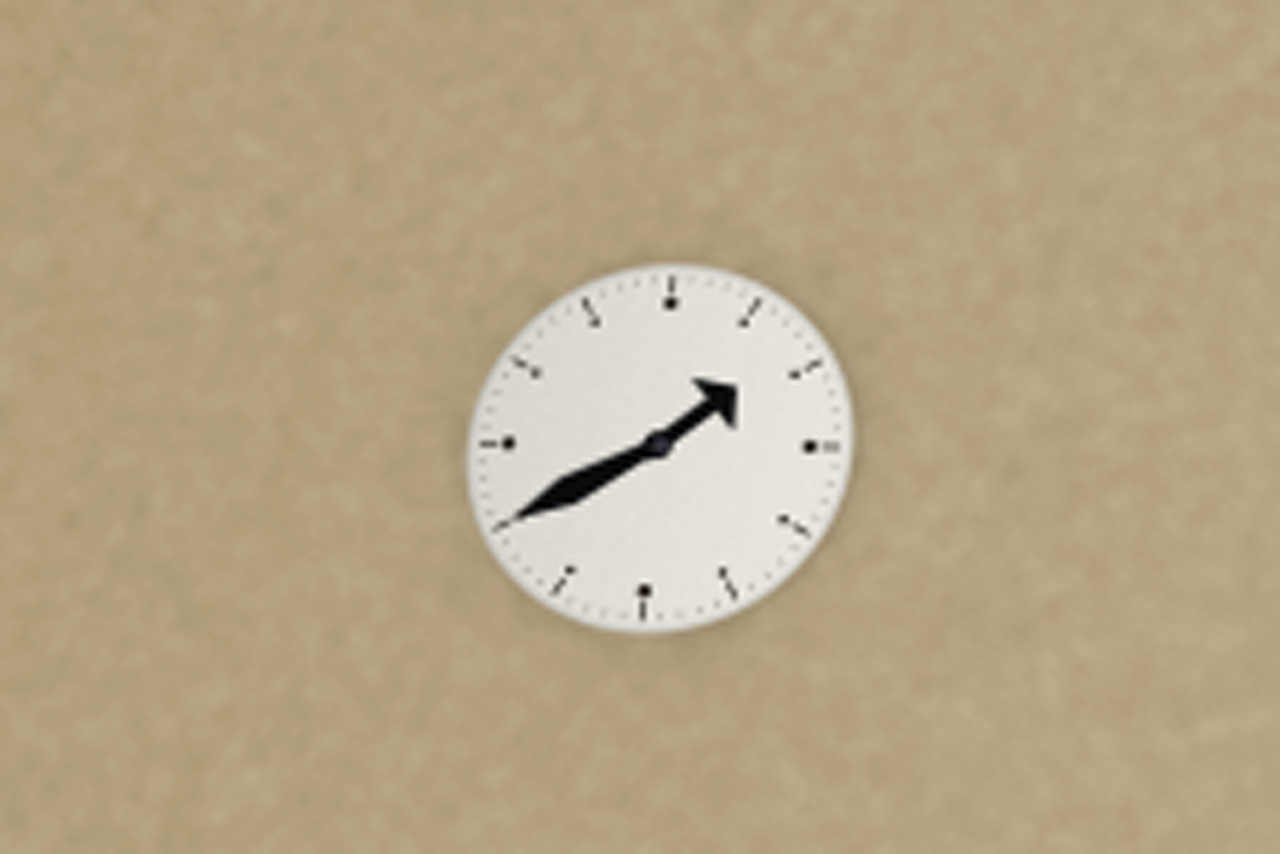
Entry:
1,40
